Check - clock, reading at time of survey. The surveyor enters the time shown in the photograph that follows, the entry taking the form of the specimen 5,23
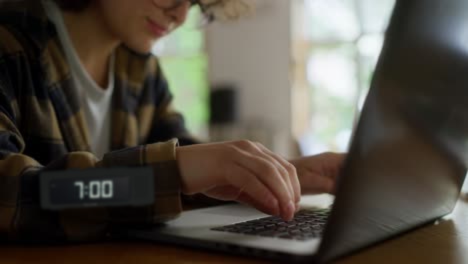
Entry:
7,00
